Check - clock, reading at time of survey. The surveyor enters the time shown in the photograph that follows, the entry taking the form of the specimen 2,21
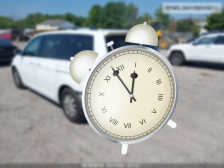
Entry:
12,58
